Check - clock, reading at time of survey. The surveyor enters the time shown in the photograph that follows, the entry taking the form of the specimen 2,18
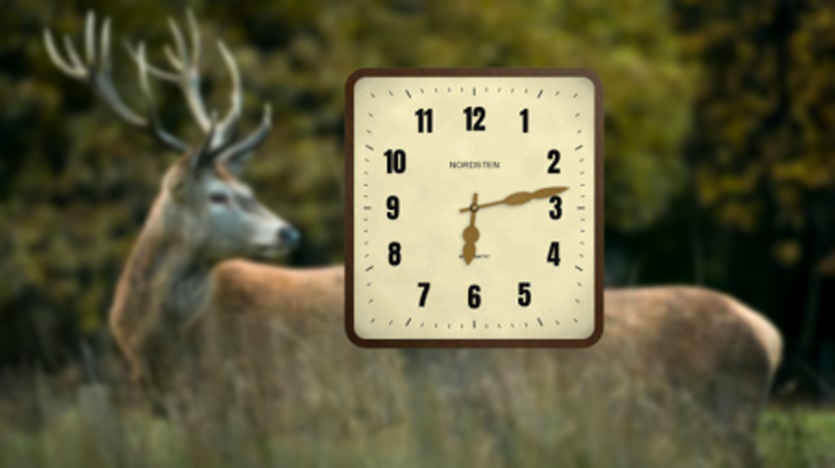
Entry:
6,13
